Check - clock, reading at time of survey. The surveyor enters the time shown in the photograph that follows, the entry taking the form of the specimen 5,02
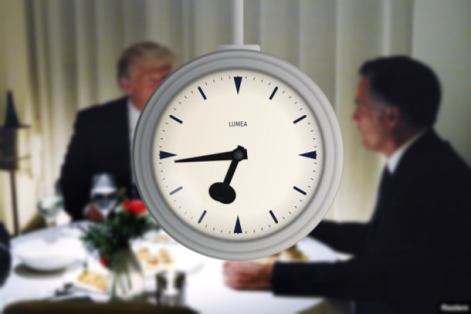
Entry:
6,44
